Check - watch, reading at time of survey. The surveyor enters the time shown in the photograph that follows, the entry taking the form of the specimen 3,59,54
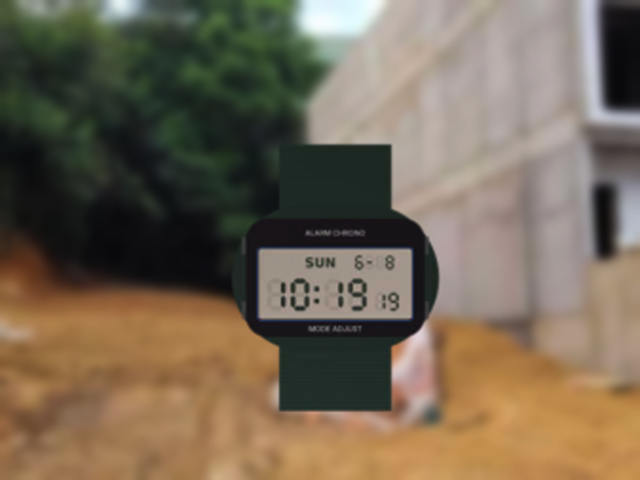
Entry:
10,19,19
